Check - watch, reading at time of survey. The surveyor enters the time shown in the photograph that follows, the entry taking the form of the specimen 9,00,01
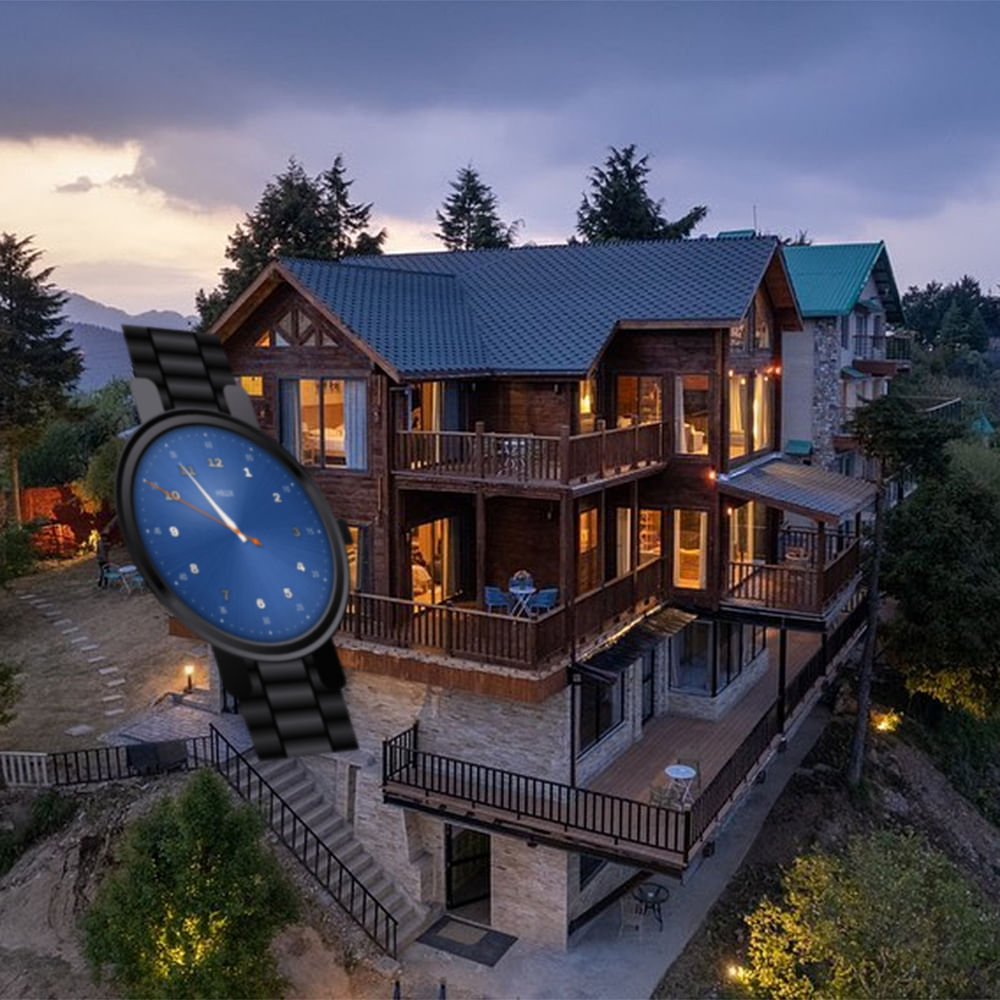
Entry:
10,54,50
